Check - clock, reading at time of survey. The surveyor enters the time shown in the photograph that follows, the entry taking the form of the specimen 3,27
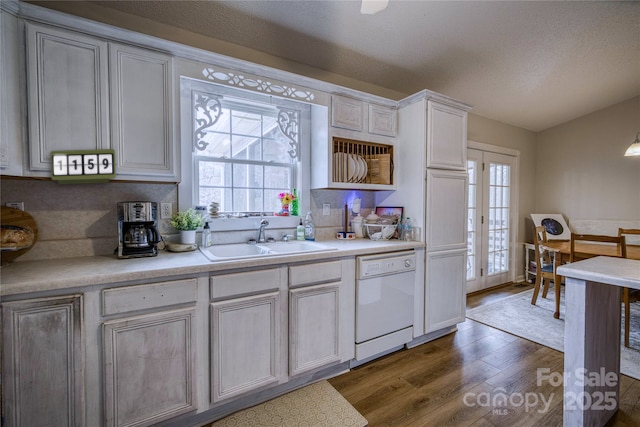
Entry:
11,59
